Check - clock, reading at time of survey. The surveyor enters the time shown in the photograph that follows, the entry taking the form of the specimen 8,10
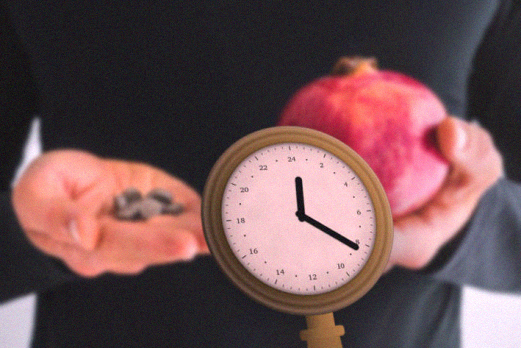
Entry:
0,21
